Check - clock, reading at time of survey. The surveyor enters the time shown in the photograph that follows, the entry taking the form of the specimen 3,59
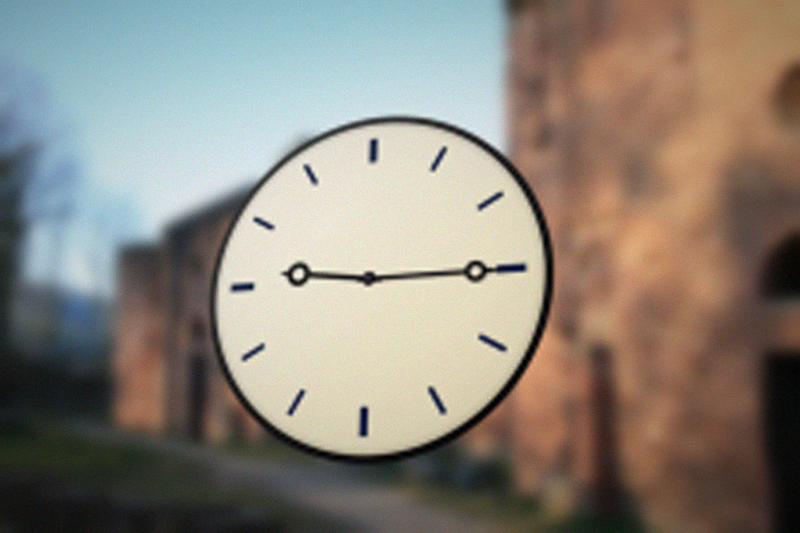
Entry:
9,15
